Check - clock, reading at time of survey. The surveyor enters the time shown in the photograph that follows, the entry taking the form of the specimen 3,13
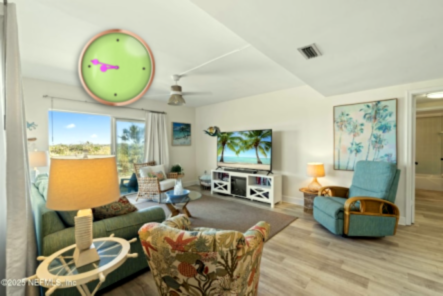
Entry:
8,47
